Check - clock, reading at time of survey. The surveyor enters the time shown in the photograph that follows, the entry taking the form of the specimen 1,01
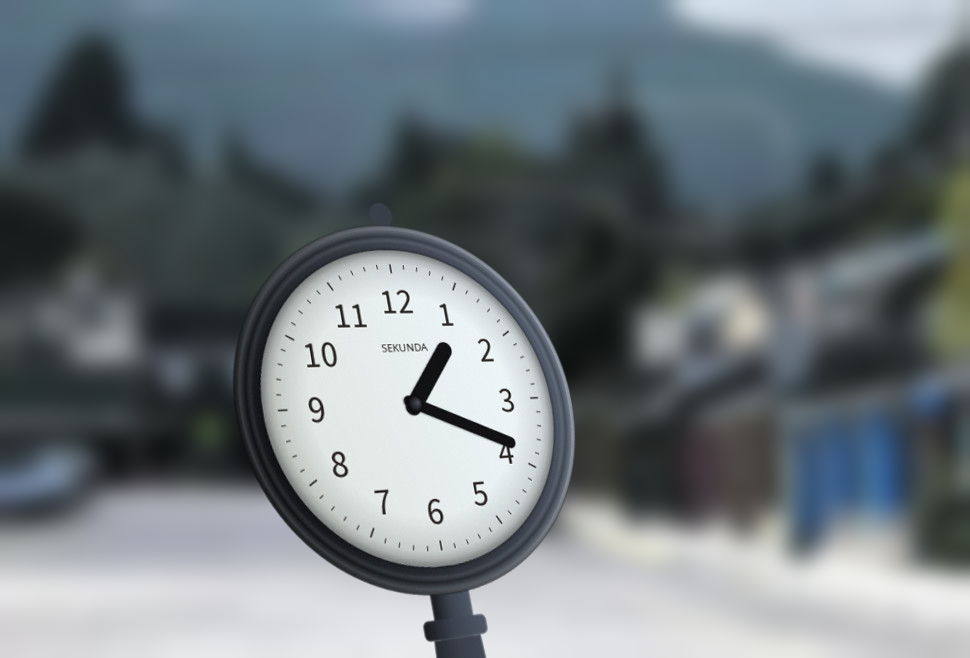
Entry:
1,19
